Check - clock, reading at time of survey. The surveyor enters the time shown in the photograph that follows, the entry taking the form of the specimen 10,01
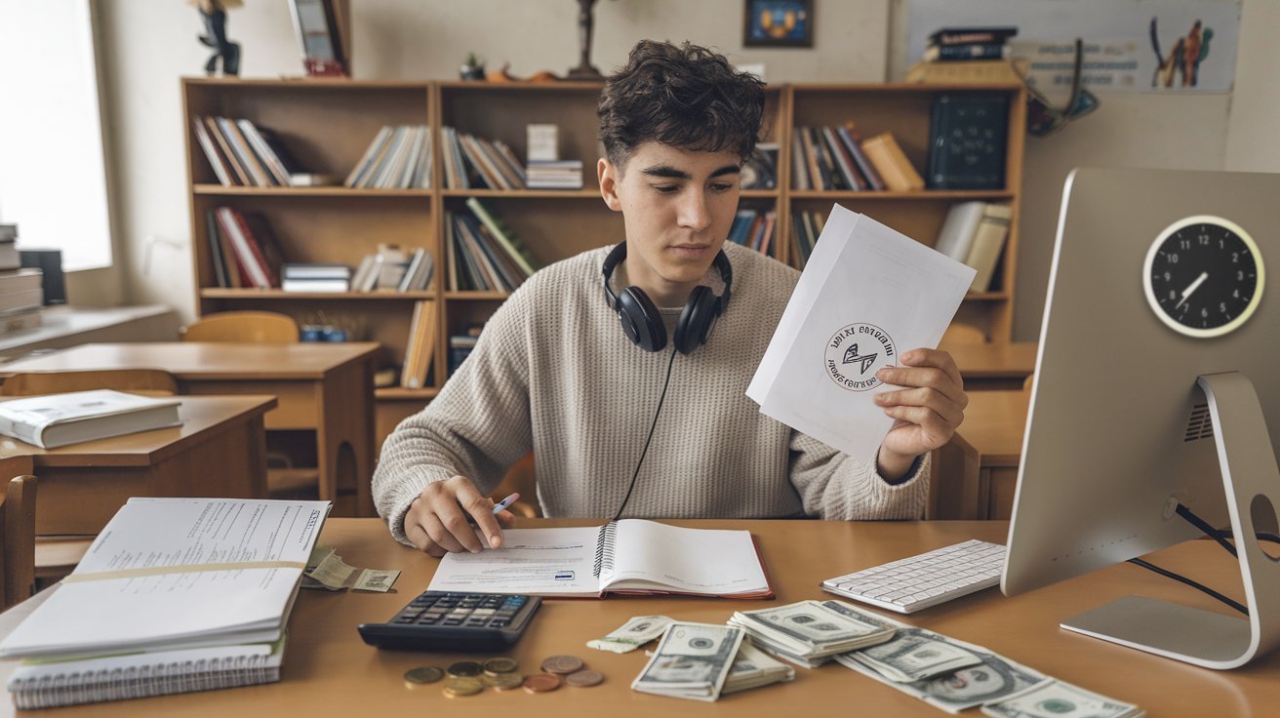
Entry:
7,37
